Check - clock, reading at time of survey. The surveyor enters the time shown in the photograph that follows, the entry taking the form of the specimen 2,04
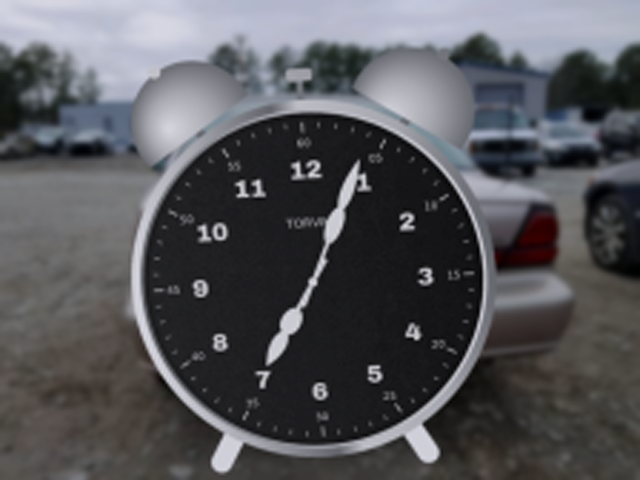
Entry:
7,04
